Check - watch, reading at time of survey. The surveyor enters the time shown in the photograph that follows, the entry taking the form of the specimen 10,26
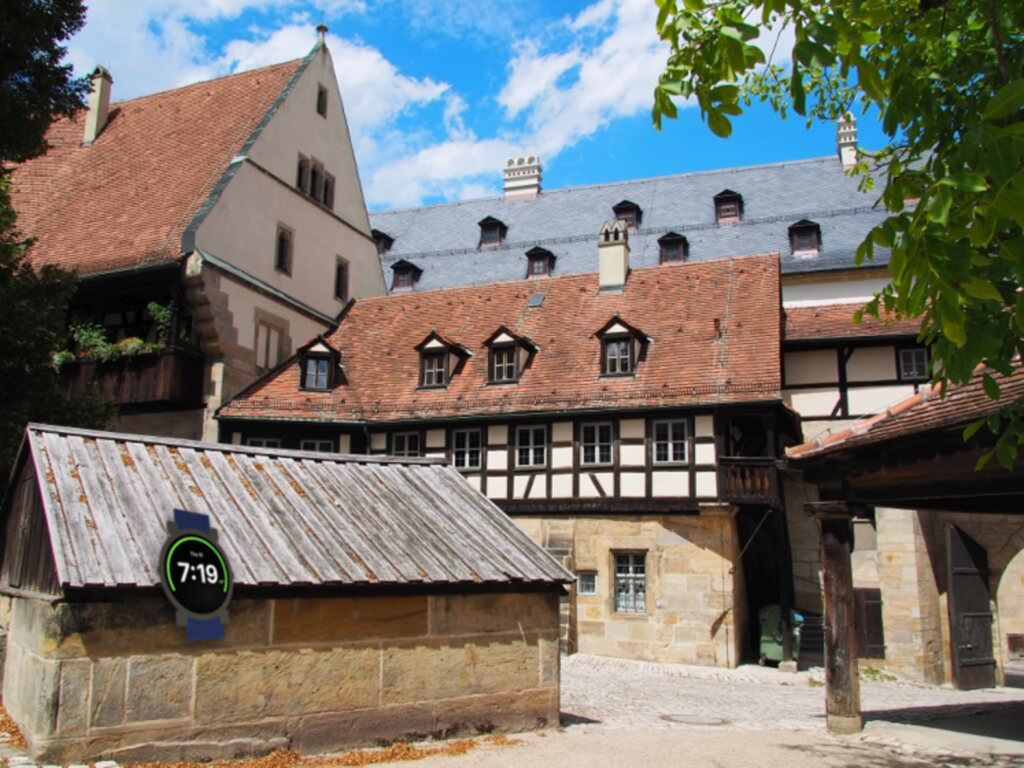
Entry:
7,19
